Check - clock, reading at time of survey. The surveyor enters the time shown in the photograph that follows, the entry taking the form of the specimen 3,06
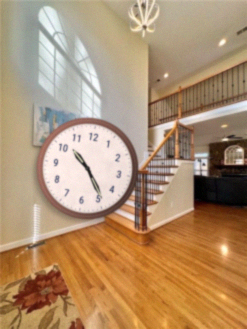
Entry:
10,24
